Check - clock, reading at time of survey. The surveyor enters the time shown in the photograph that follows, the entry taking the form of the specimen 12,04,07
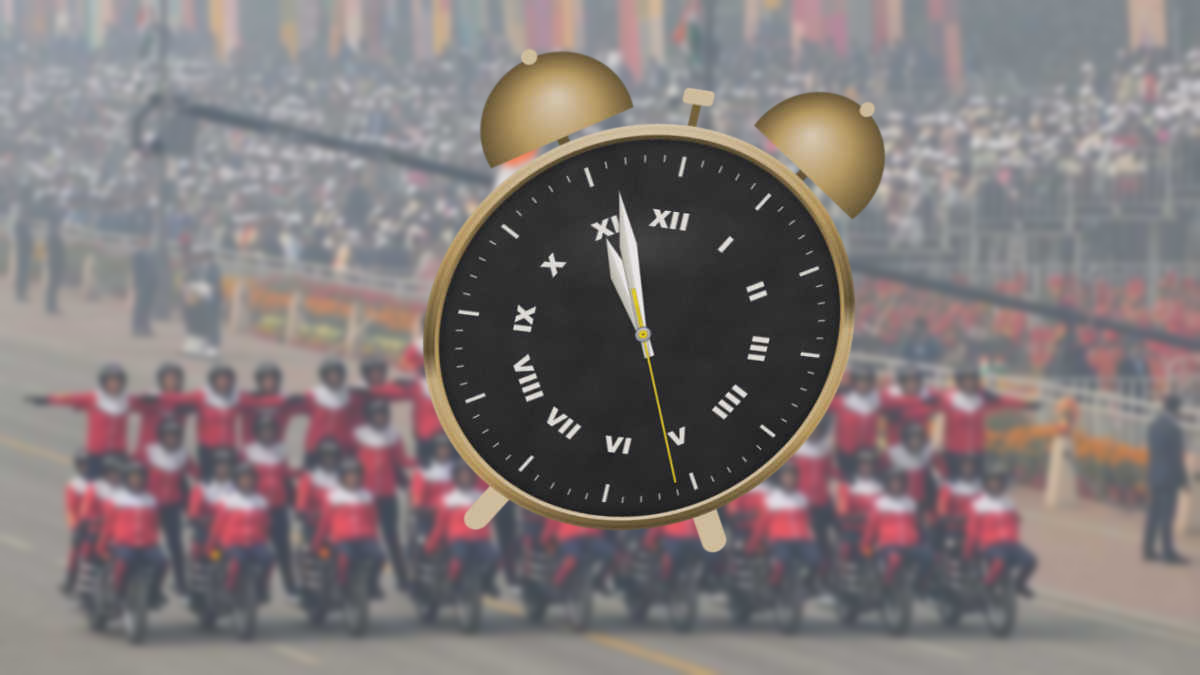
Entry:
10,56,26
